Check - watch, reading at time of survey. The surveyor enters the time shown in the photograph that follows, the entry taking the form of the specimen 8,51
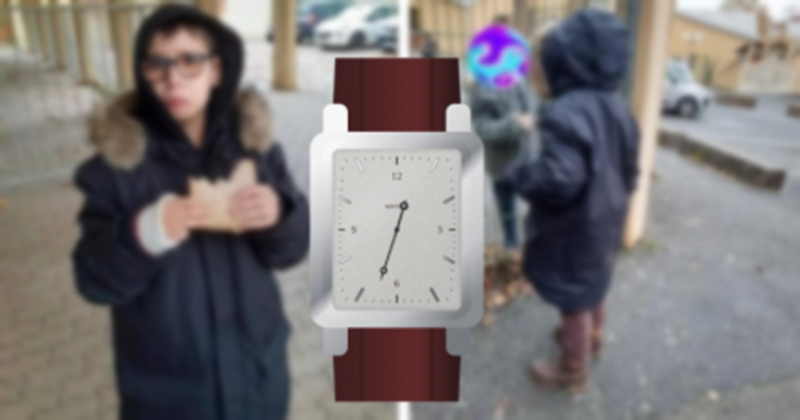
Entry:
12,33
